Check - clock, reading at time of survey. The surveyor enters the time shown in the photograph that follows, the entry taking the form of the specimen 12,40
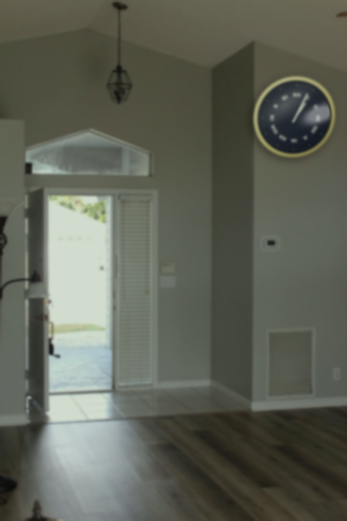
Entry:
1,04
